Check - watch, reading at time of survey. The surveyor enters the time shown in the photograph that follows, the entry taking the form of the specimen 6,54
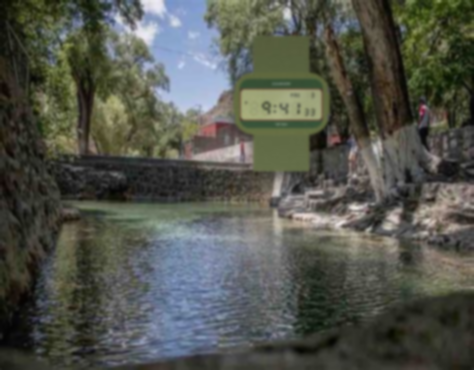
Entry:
9,41
